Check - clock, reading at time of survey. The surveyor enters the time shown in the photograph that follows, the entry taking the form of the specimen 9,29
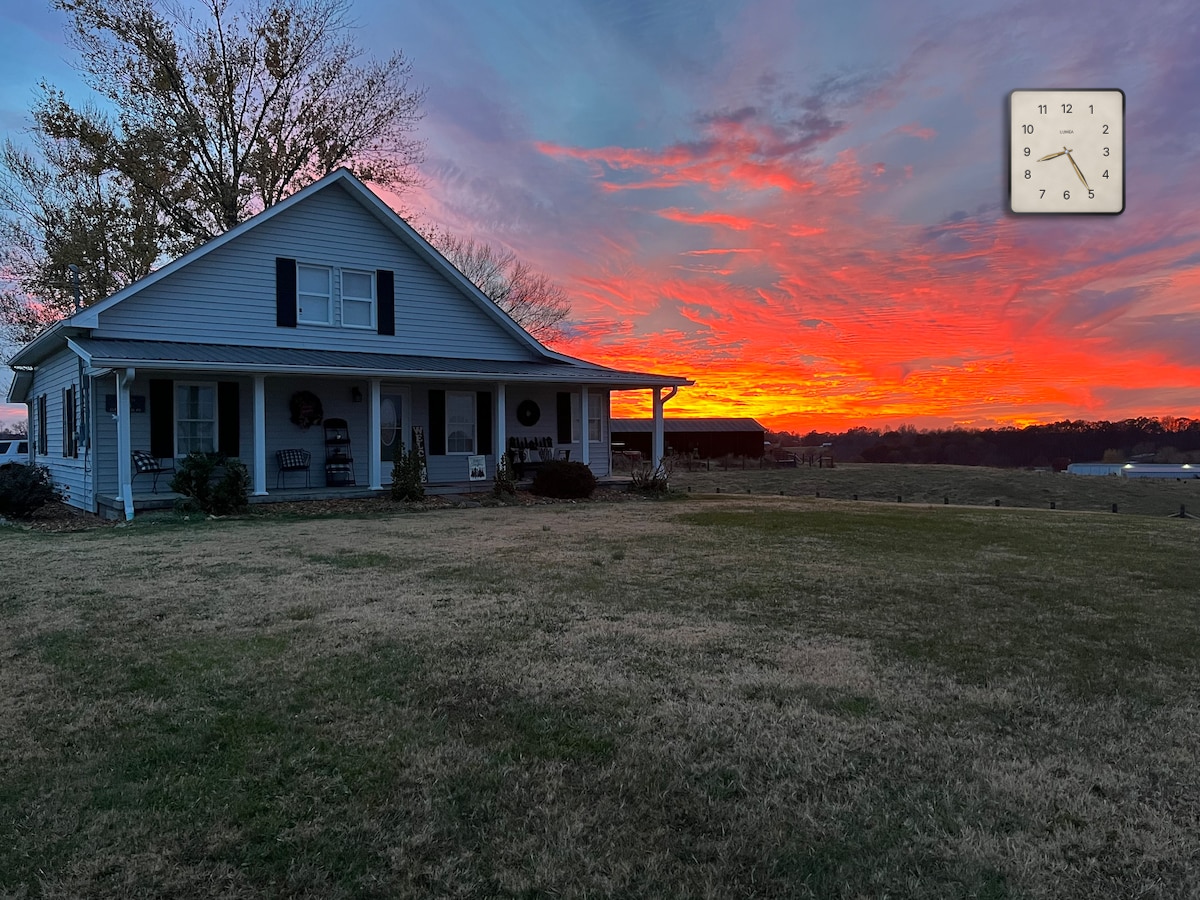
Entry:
8,25
